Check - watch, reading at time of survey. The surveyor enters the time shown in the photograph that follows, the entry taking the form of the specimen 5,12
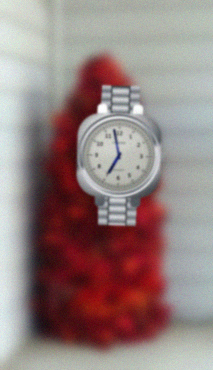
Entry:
6,58
